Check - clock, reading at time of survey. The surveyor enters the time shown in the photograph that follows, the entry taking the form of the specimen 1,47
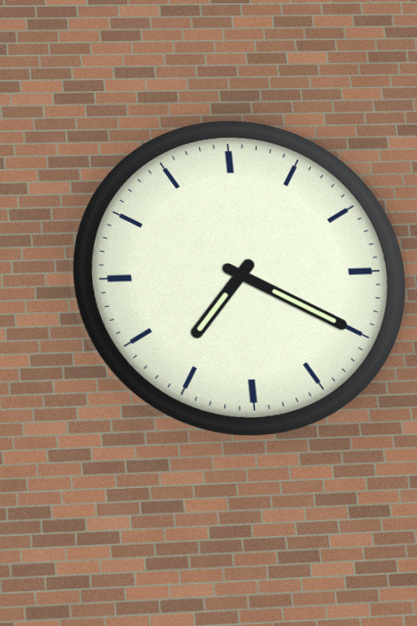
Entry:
7,20
